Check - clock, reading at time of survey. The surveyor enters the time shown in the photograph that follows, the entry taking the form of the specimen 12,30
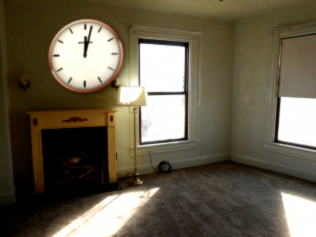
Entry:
12,02
